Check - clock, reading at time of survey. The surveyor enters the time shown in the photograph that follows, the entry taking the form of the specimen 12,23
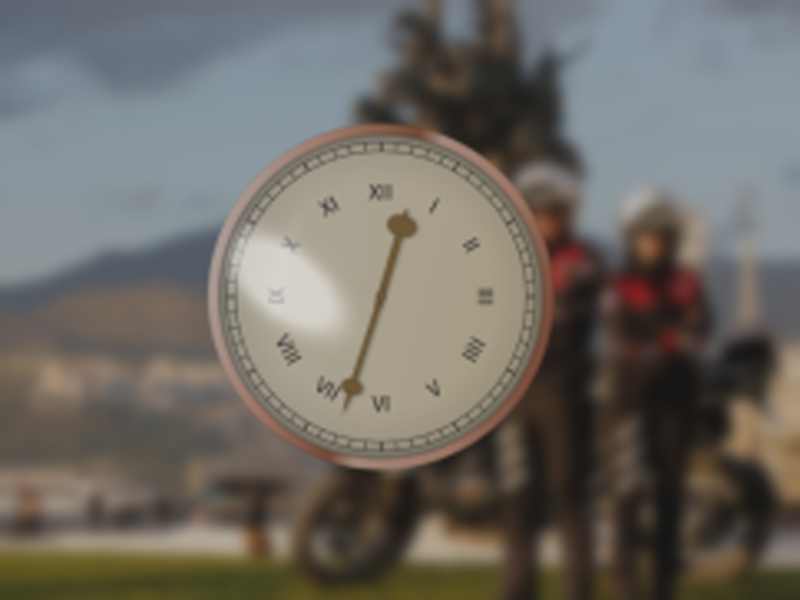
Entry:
12,33
